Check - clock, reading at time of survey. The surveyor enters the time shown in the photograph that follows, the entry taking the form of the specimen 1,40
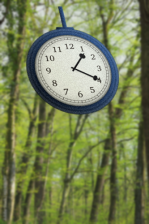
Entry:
1,20
